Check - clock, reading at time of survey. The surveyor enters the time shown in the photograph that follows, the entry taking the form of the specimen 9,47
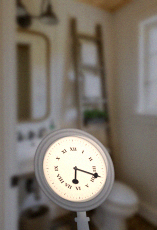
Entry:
6,18
